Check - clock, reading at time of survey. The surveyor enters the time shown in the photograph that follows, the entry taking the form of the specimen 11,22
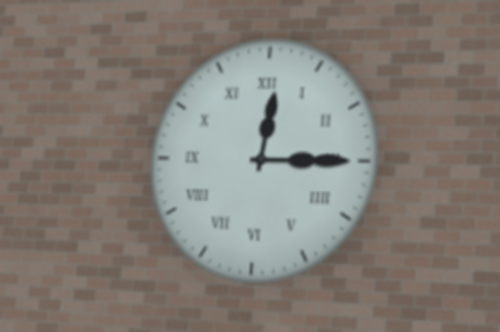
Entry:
12,15
